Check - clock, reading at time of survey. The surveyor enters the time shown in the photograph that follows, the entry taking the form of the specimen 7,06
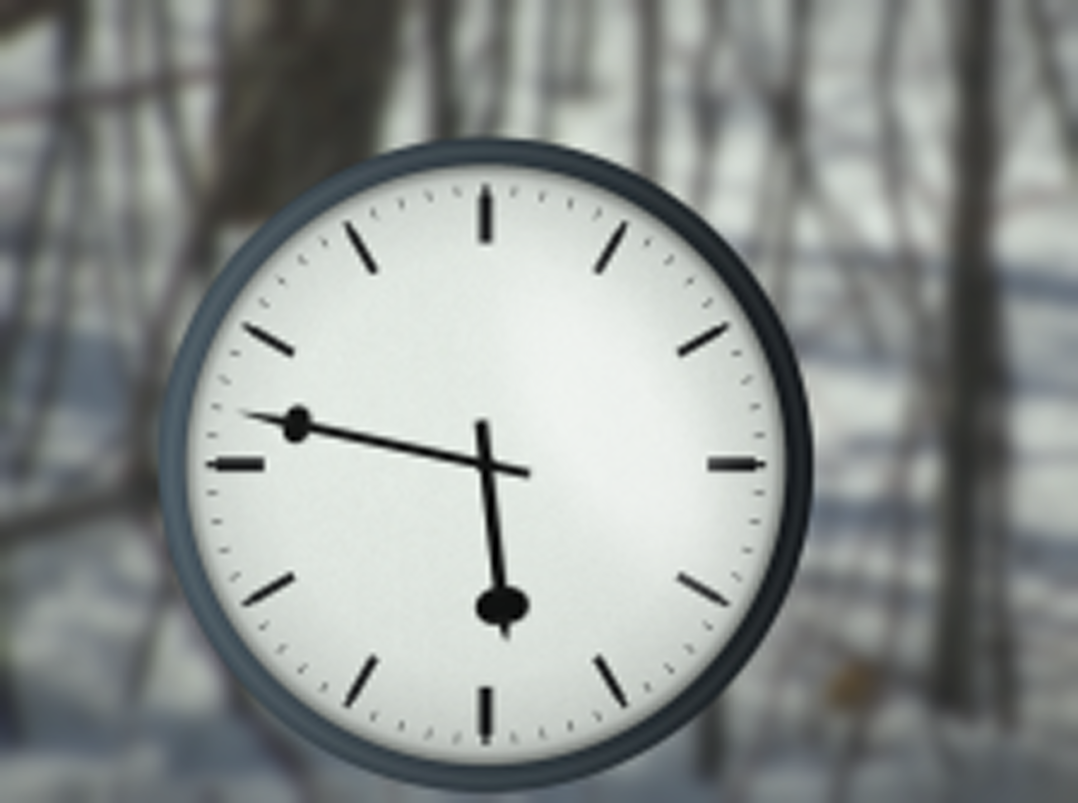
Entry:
5,47
